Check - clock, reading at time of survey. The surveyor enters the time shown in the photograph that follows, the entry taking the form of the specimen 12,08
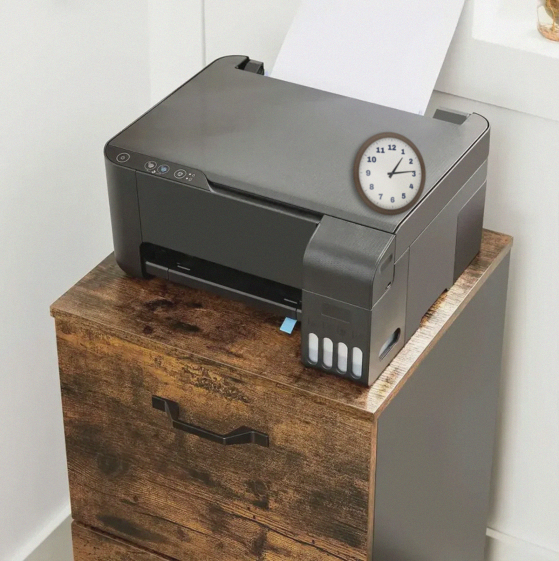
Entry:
1,14
